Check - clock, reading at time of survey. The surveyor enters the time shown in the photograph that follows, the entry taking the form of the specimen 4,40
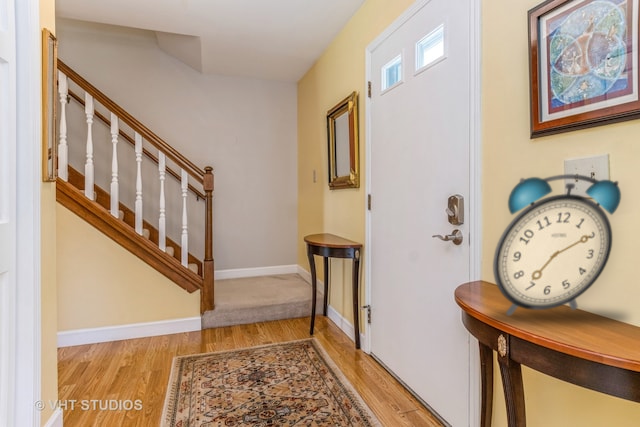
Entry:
7,10
